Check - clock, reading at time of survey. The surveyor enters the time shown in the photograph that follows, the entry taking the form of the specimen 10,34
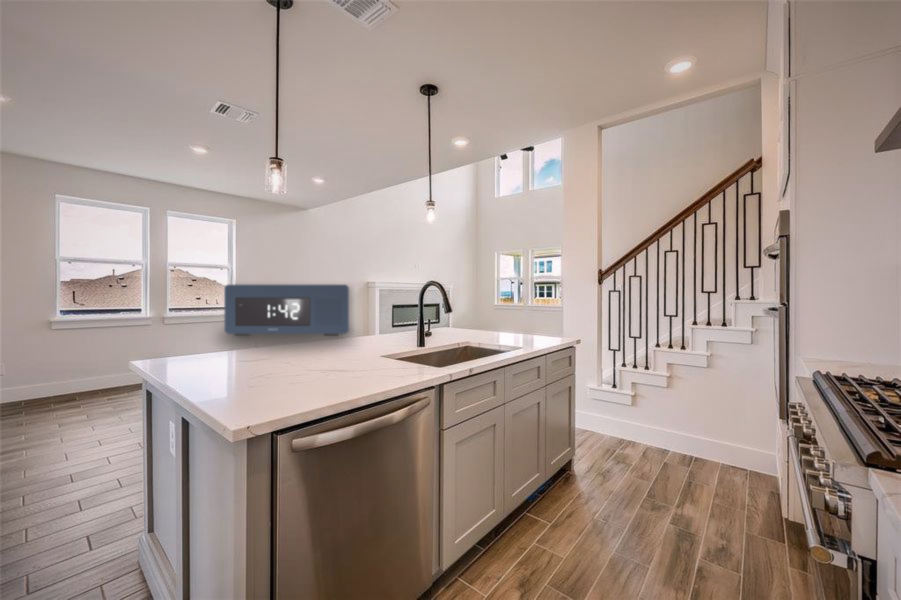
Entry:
1,42
